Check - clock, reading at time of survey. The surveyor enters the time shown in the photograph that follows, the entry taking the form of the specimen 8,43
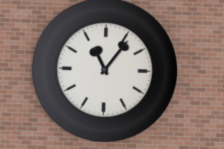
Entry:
11,06
